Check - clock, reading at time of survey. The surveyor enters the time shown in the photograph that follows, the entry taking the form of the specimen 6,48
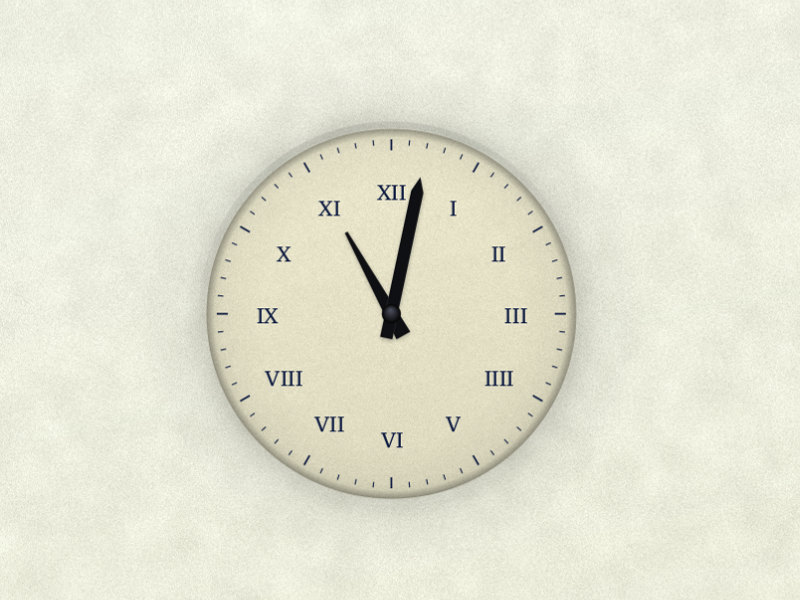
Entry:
11,02
